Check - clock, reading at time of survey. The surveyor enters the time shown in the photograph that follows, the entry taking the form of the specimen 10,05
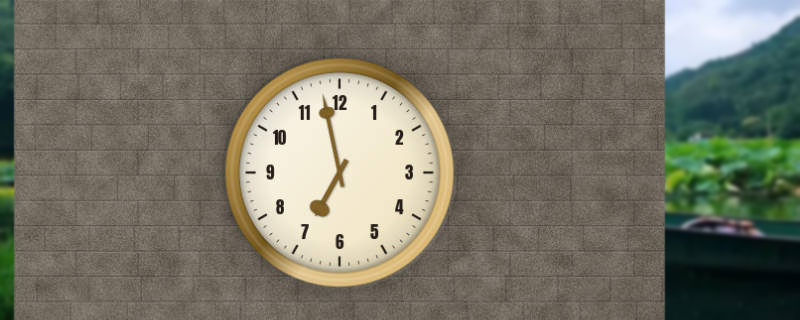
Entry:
6,58
